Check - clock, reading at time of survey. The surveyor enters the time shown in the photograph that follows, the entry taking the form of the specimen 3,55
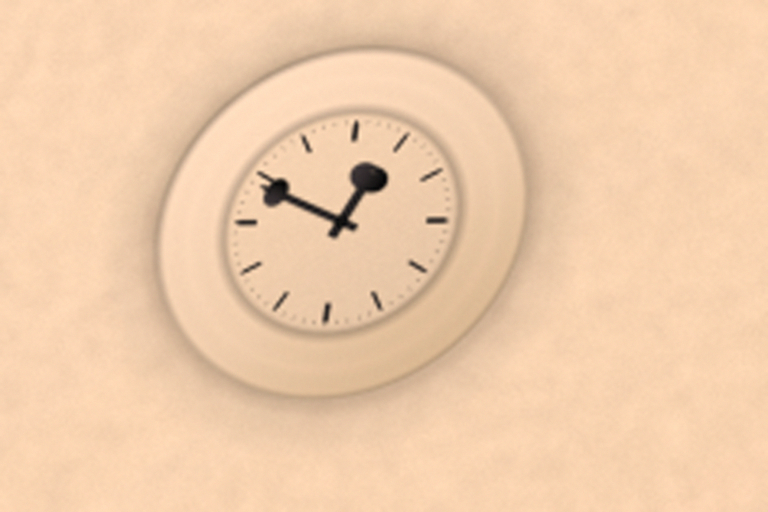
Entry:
12,49
